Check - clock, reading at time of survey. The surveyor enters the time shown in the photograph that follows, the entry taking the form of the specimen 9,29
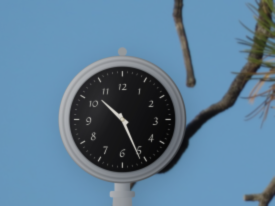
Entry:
10,26
